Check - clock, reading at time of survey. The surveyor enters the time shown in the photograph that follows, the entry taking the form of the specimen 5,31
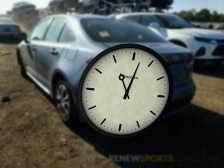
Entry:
11,02
